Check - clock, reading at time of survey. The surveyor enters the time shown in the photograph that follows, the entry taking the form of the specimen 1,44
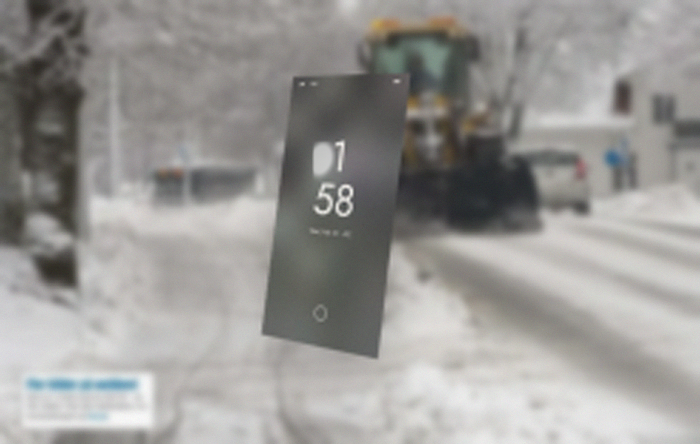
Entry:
1,58
